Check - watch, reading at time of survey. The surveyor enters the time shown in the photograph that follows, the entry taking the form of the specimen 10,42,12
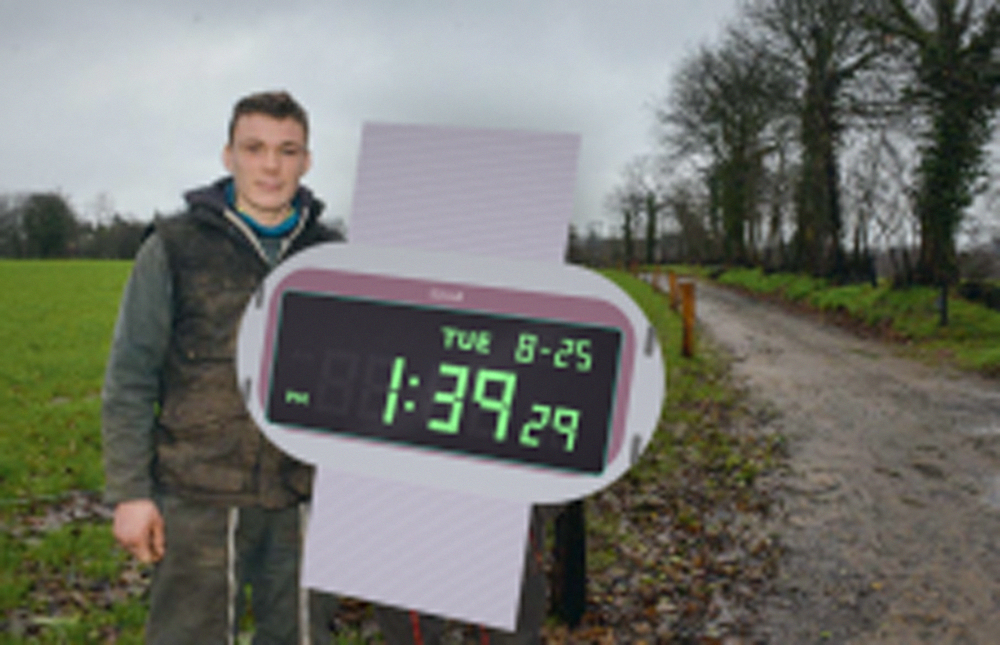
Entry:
1,39,29
